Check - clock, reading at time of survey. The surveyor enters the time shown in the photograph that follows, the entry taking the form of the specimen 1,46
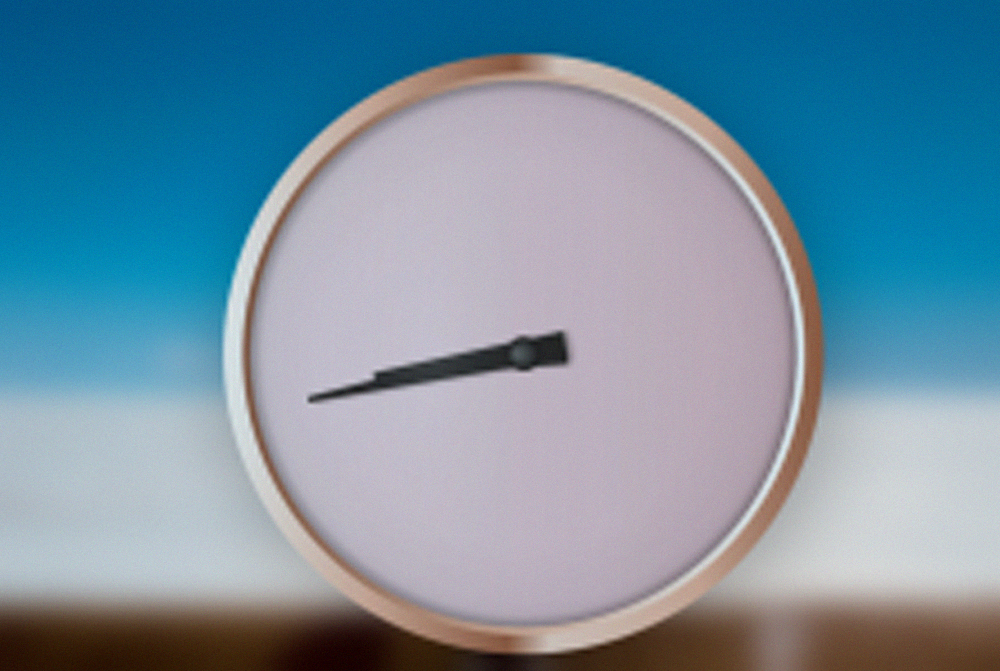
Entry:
8,43
